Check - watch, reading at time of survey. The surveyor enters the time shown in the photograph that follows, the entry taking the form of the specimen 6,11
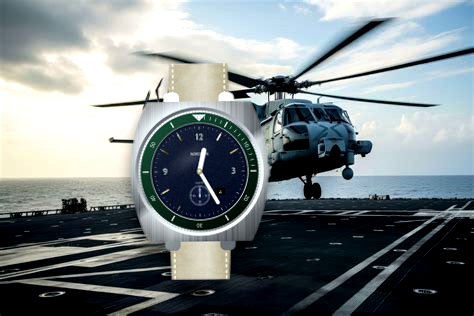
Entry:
12,25
